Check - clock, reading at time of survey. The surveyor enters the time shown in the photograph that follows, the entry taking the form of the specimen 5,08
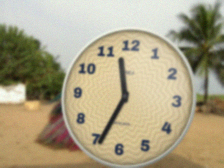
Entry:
11,34
